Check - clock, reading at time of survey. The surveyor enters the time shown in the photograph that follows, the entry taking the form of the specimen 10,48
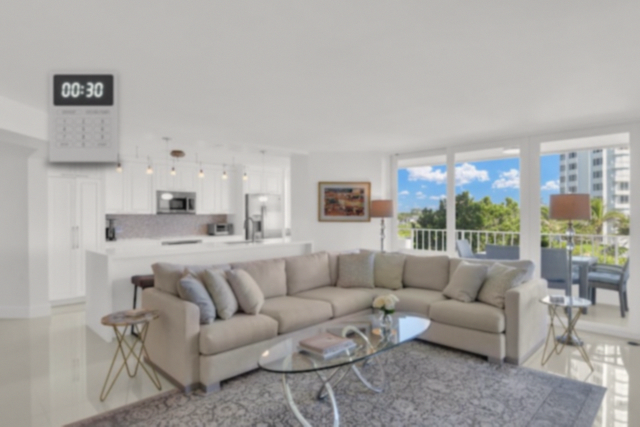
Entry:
0,30
